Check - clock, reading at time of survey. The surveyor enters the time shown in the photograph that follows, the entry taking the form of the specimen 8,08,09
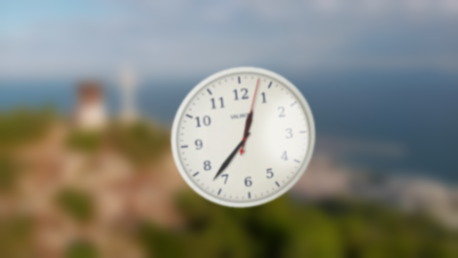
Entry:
12,37,03
